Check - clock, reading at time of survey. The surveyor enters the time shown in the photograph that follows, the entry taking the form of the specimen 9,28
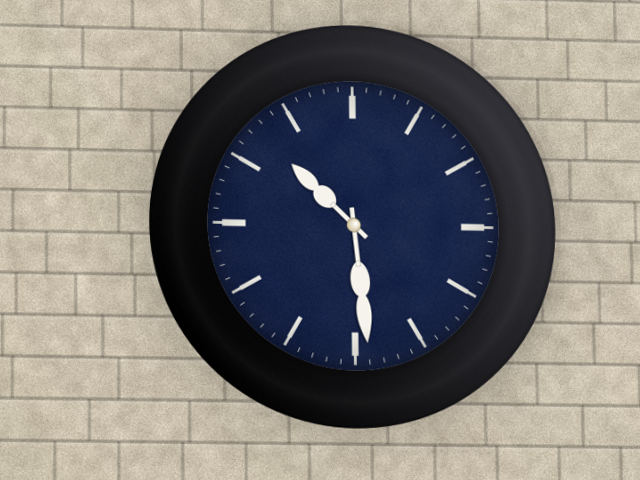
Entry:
10,29
